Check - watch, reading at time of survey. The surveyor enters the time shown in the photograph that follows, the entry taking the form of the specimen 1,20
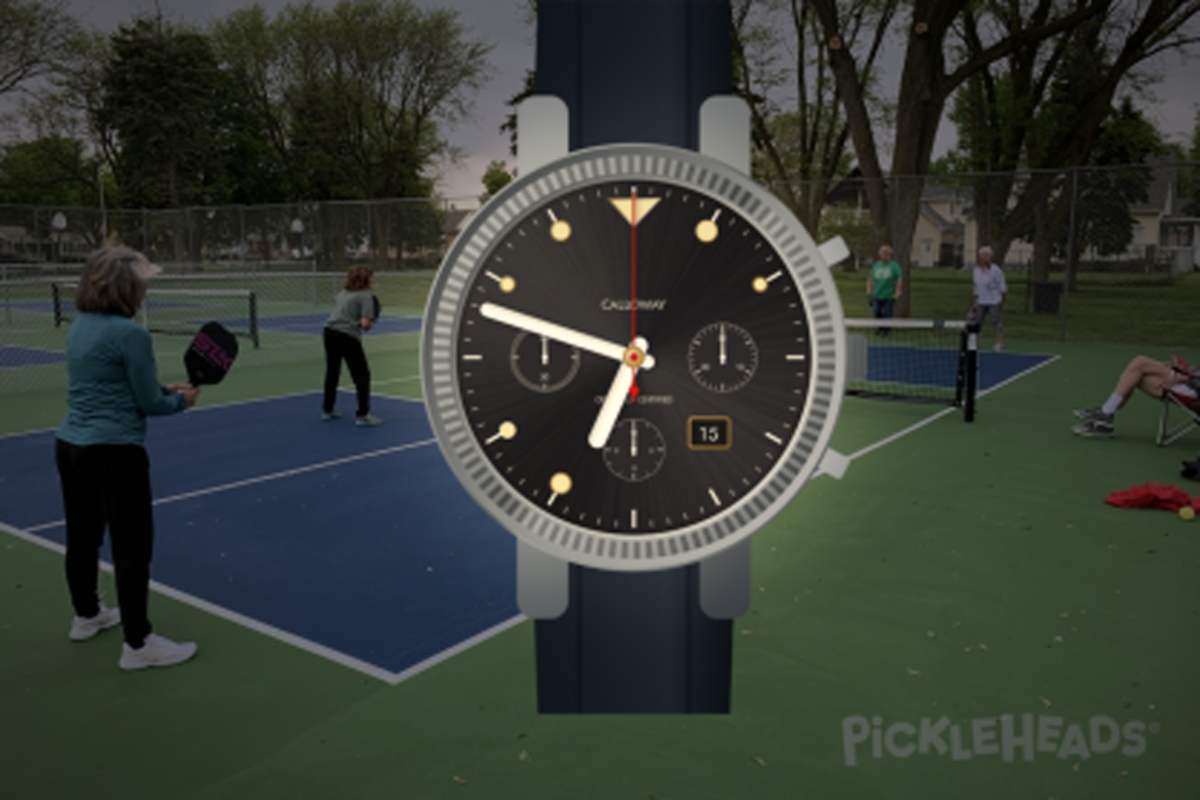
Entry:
6,48
